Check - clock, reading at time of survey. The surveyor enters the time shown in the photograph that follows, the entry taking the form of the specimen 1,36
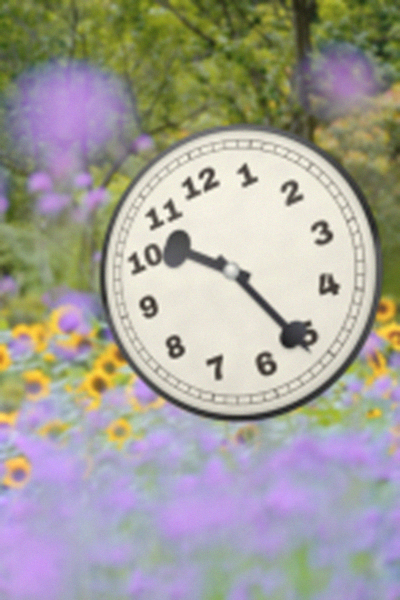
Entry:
10,26
